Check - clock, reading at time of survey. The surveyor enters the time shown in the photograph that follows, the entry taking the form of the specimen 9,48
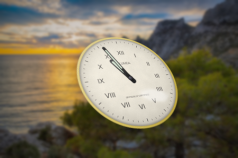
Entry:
10,56
